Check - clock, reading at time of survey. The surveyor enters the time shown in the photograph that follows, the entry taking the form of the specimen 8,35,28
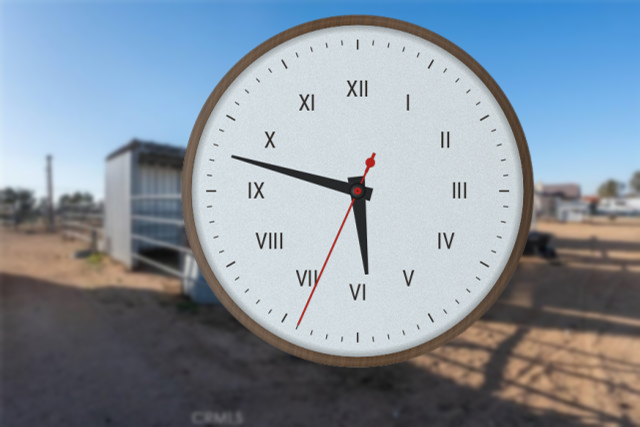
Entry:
5,47,34
